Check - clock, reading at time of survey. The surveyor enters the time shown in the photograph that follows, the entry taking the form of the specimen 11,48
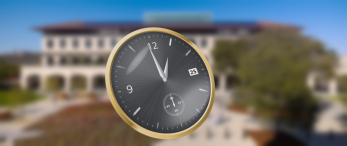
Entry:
12,59
